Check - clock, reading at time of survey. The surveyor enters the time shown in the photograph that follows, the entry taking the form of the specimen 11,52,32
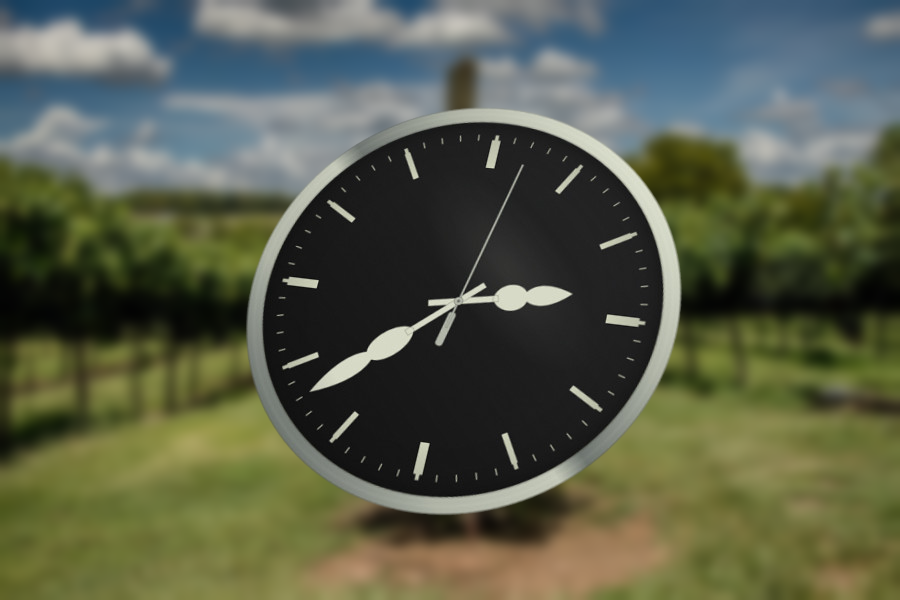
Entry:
2,38,02
